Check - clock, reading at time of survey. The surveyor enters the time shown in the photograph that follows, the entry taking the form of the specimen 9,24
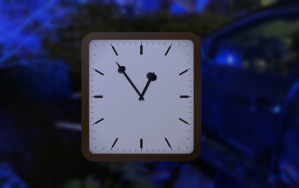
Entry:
12,54
